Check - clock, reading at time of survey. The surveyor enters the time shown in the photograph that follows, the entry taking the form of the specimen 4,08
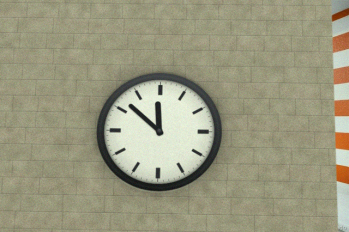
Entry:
11,52
